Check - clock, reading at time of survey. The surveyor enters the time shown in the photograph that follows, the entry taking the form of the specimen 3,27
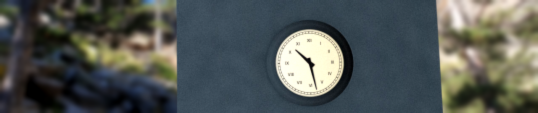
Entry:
10,28
